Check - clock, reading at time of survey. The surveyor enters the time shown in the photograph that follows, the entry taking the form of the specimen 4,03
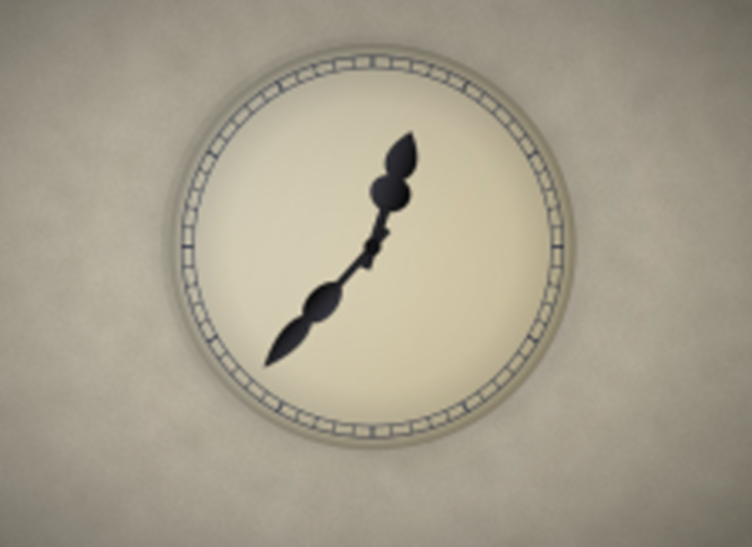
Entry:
12,37
